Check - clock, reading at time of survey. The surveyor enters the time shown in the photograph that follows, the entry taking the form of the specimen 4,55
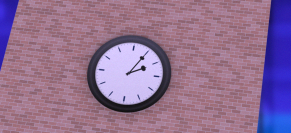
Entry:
2,05
